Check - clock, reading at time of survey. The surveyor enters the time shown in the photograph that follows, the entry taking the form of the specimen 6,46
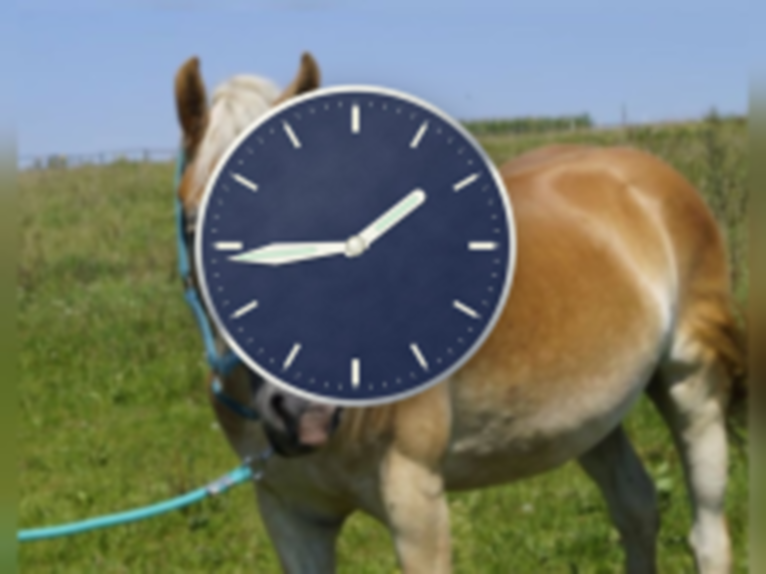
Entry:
1,44
